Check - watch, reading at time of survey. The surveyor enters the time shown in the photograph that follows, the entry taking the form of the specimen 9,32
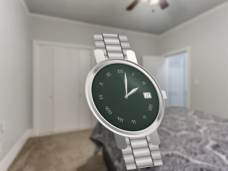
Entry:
2,02
